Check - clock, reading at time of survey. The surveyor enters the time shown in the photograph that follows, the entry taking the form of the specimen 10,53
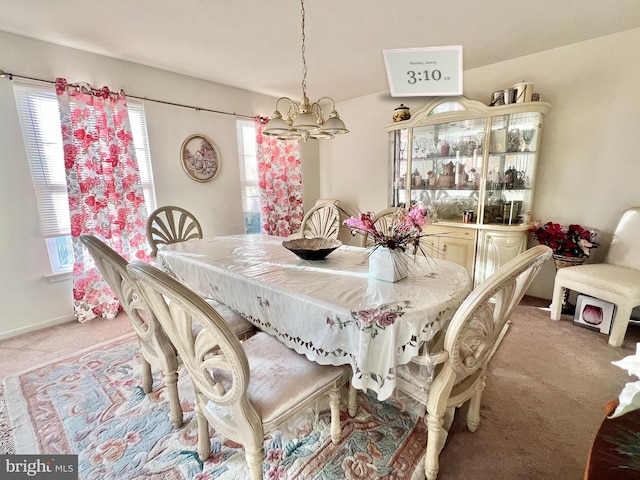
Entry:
3,10
